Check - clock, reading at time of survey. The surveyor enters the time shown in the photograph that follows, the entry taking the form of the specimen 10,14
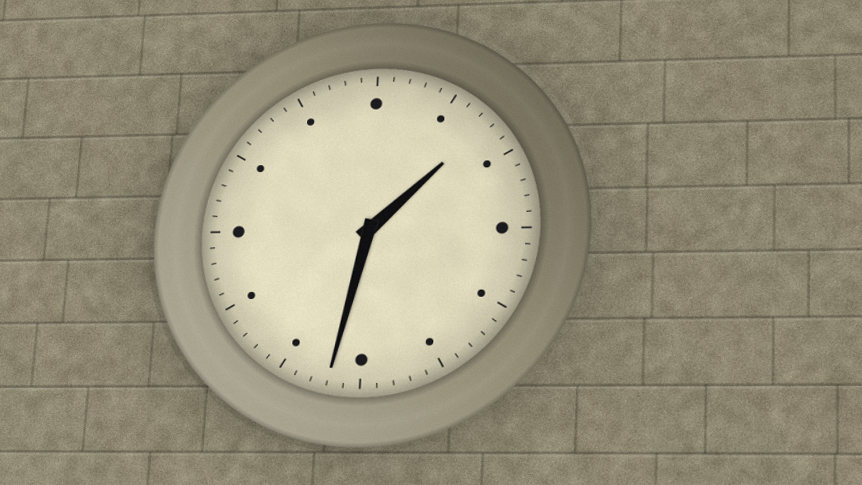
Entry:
1,32
